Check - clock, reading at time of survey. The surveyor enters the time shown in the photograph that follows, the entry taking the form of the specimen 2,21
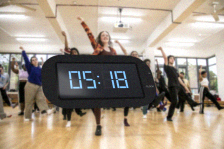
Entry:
5,18
